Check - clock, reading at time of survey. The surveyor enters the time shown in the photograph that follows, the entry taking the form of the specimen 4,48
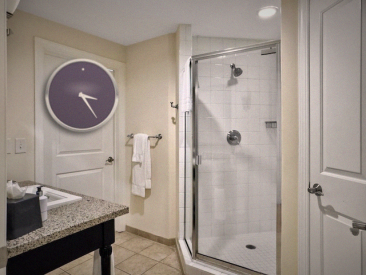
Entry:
3,24
